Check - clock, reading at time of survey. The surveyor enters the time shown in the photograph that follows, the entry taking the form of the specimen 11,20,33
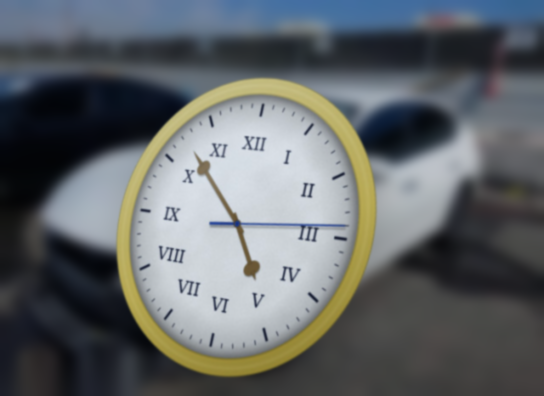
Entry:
4,52,14
